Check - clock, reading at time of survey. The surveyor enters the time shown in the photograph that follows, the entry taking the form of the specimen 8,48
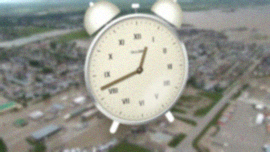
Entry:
12,42
